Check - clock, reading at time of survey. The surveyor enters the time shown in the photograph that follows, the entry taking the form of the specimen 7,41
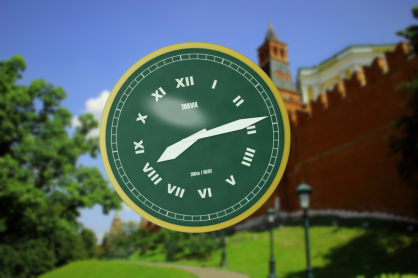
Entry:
8,14
